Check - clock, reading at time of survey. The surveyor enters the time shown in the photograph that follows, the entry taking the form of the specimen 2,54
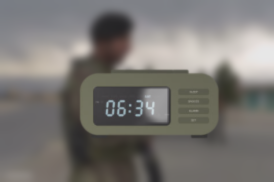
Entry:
6,34
